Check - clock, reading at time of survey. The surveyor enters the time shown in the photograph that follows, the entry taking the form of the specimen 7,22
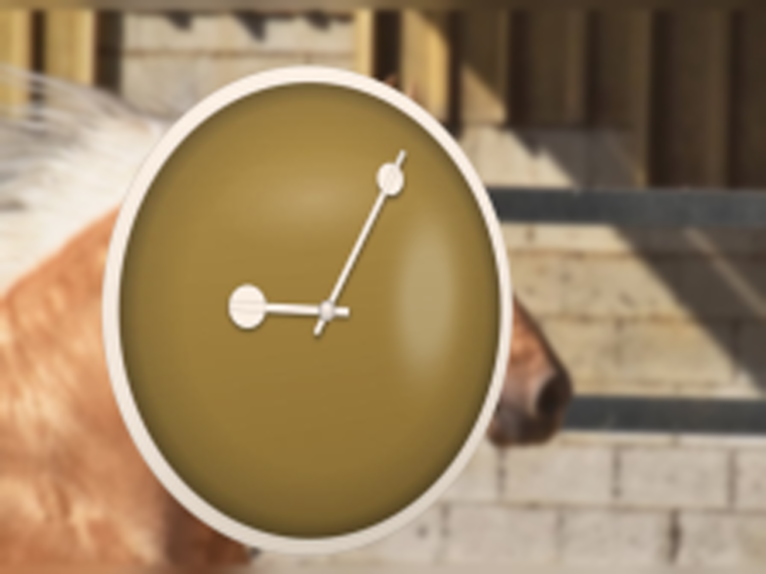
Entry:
9,05
